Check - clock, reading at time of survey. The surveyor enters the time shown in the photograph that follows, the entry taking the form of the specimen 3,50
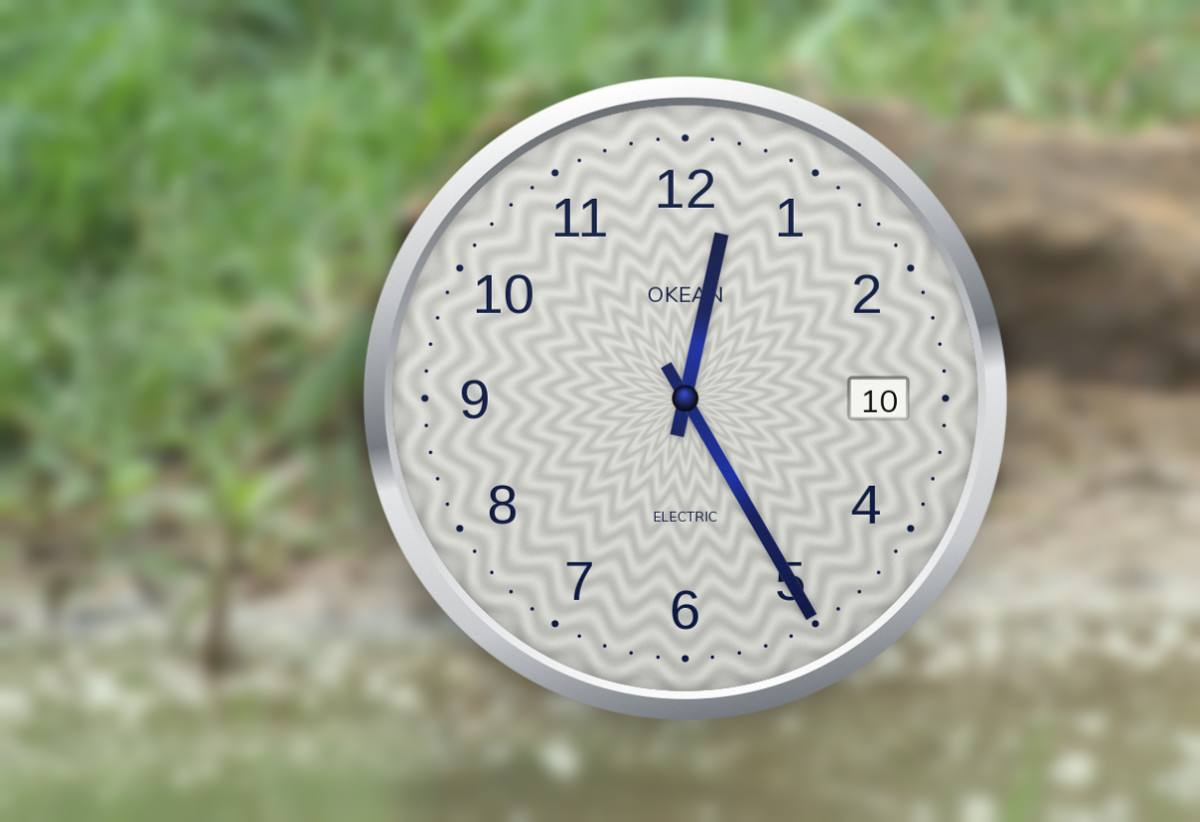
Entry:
12,25
